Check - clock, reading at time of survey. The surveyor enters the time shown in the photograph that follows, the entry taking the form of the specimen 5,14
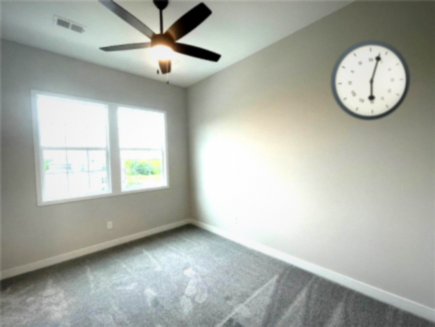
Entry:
6,03
